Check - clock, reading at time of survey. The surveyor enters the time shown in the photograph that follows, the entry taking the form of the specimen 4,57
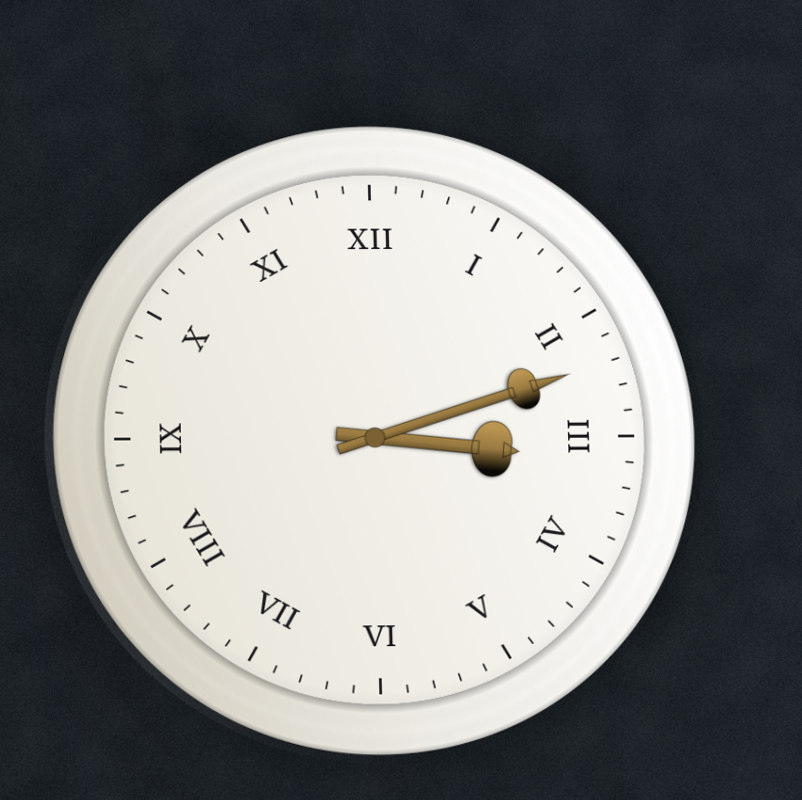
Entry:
3,12
